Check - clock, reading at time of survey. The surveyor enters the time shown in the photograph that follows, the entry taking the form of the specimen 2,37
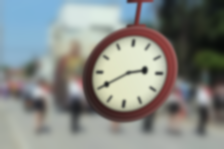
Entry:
2,40
